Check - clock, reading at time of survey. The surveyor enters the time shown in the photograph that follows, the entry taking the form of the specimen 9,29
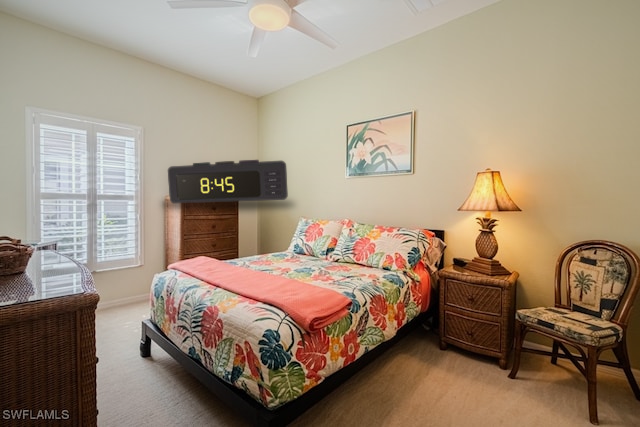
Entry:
8,45
